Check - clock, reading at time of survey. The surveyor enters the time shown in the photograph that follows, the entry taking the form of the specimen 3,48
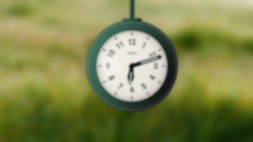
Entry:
6,12
